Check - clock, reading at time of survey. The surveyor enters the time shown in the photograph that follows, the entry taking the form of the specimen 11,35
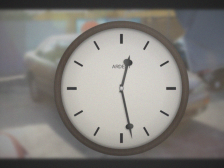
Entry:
12,28
